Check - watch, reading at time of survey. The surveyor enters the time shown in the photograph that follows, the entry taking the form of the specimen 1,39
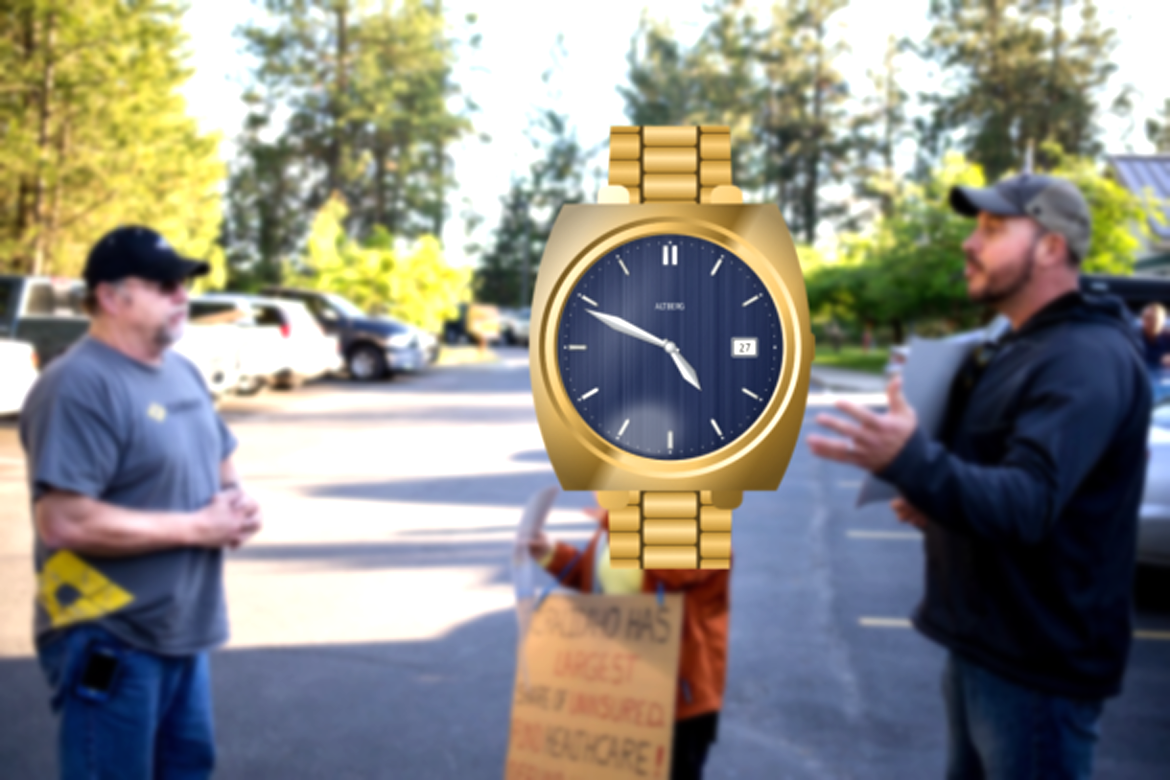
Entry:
4,49
